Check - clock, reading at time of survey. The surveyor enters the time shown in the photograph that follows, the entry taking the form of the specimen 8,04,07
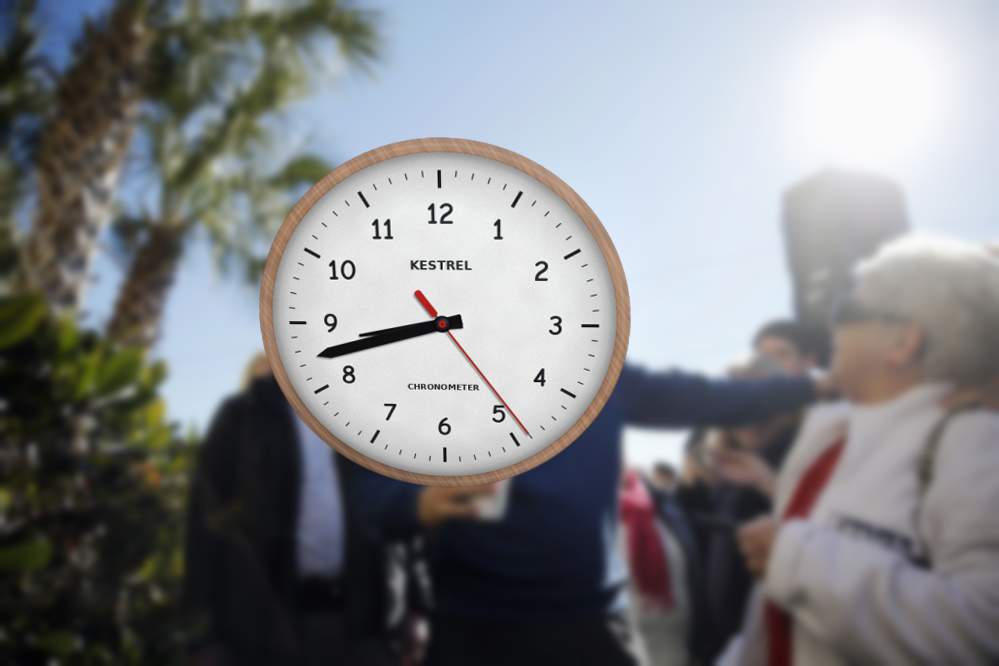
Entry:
8,42,24
